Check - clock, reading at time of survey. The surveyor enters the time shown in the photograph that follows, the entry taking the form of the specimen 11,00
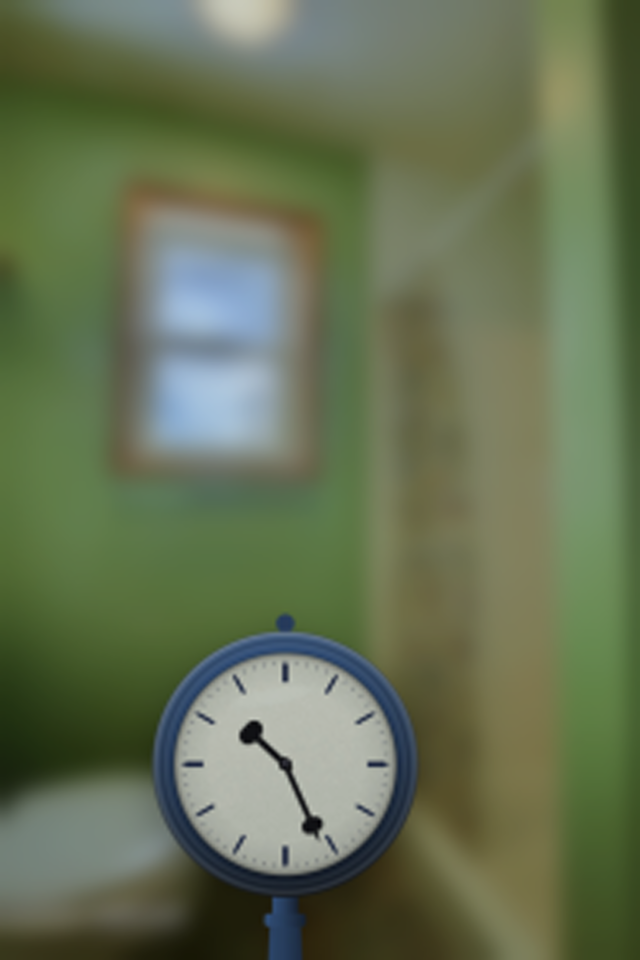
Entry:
10,26
